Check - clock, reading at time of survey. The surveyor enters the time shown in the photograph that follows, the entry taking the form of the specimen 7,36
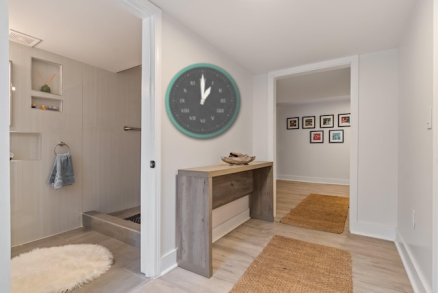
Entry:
1,00
